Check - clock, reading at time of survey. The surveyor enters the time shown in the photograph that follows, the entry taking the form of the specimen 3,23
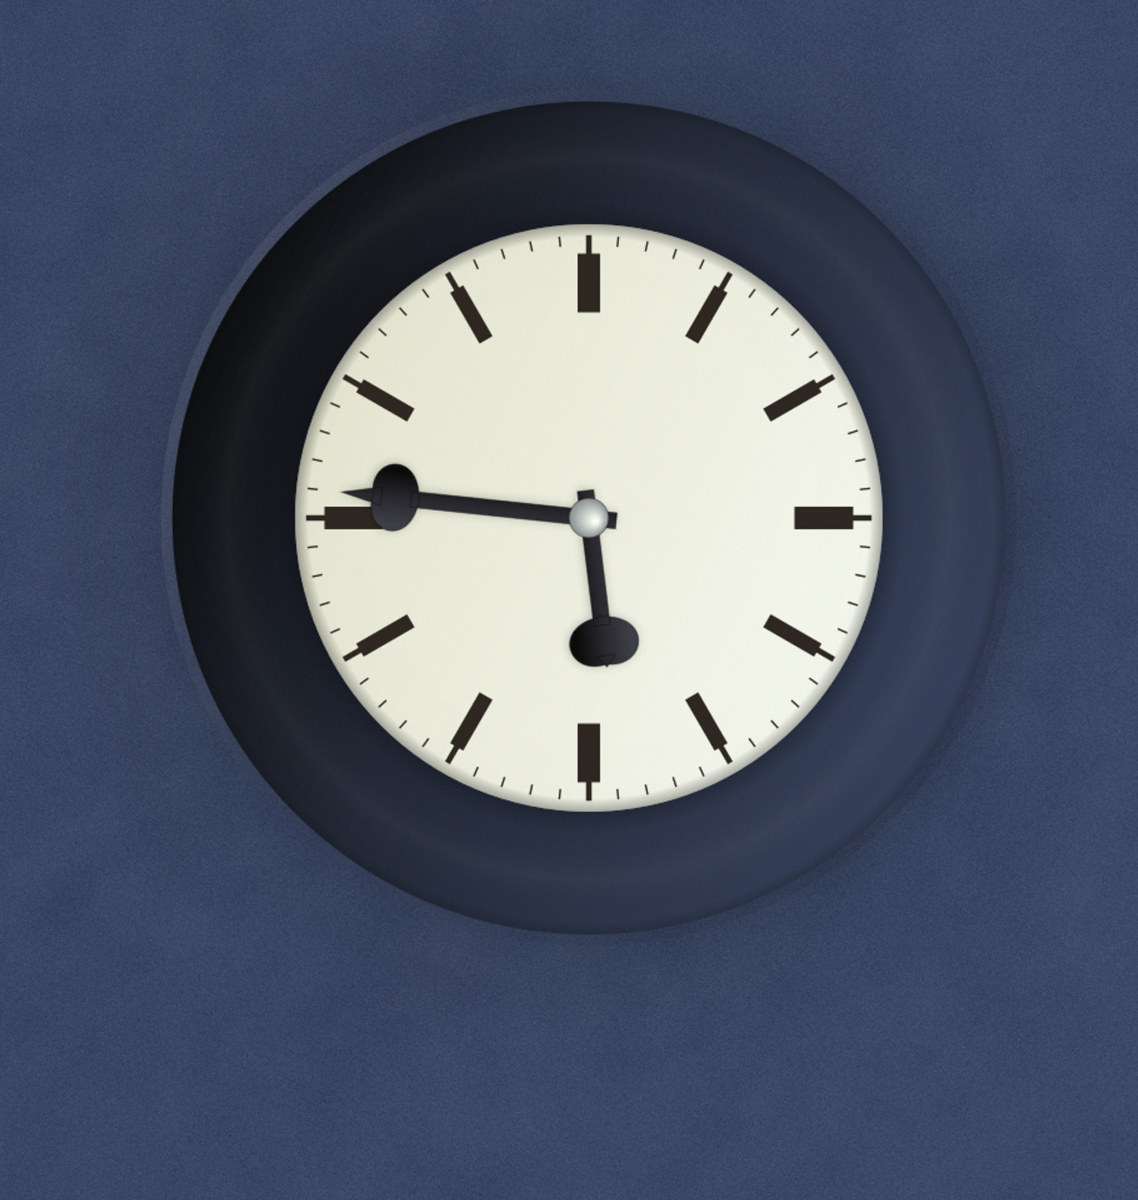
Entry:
5,46
